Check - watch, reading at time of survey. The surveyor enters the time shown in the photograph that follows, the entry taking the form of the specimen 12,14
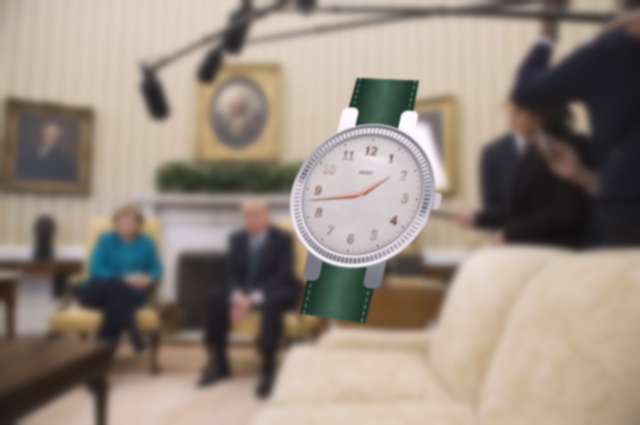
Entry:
1,43
